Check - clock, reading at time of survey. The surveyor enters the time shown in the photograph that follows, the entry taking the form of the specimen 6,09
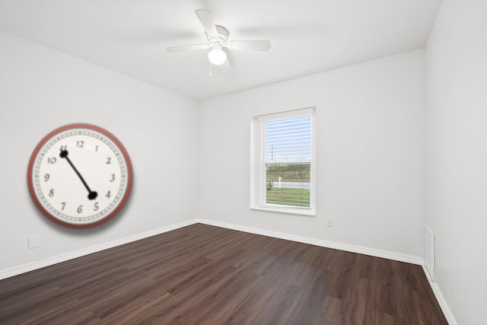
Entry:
4,54
